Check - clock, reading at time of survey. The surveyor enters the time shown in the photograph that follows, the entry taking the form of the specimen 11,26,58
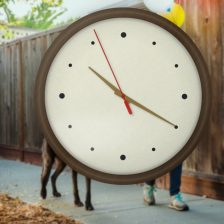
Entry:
10,19,56
